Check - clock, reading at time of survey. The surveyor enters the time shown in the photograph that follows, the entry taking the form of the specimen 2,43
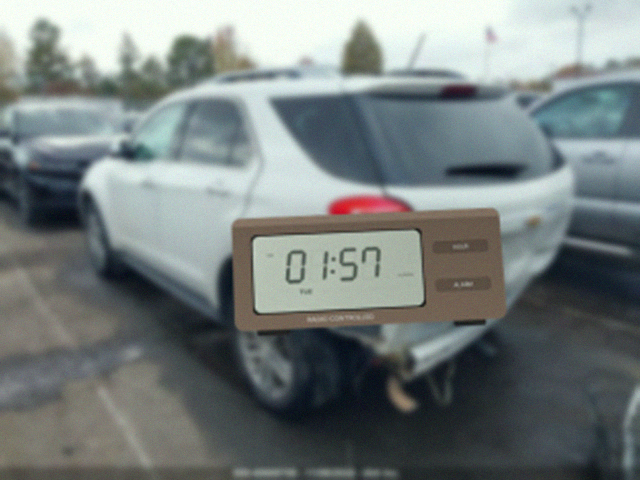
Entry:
1,57
